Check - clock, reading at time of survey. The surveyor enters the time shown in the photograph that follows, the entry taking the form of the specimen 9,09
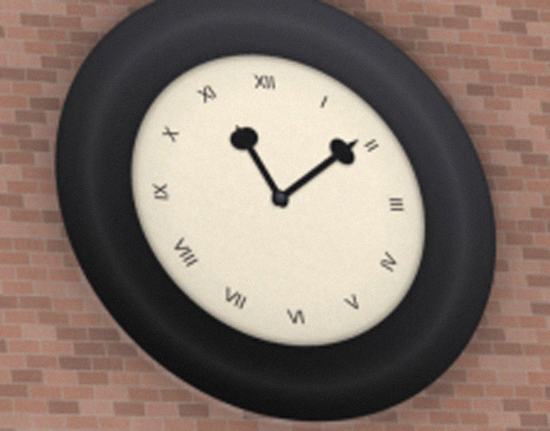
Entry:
11,09
